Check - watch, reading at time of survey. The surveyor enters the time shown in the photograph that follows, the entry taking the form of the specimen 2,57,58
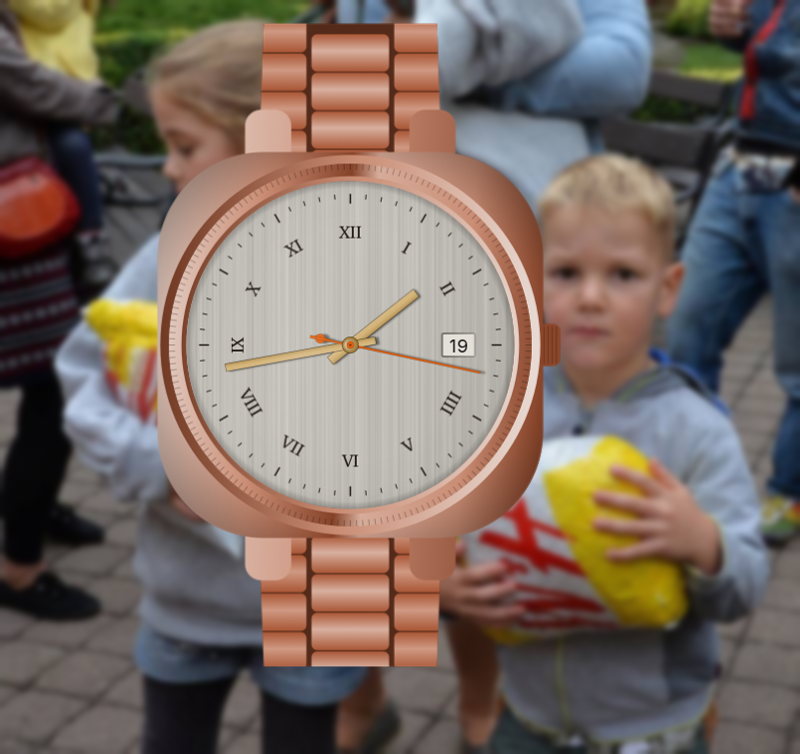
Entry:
1,43,17
